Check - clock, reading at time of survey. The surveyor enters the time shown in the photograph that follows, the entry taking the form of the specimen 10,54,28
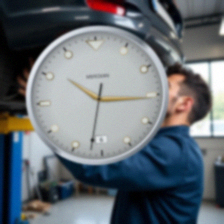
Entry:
10,15,32
